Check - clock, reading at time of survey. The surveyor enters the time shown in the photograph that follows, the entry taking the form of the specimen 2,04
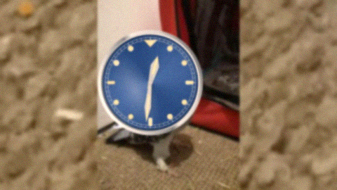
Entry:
12,31
